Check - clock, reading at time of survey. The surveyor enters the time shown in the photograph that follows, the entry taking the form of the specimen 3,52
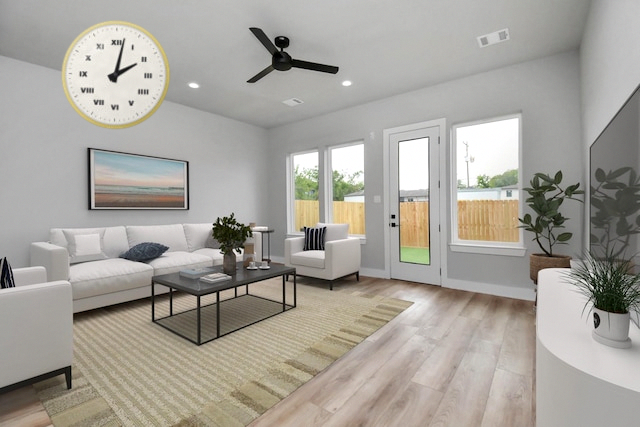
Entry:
2,02
